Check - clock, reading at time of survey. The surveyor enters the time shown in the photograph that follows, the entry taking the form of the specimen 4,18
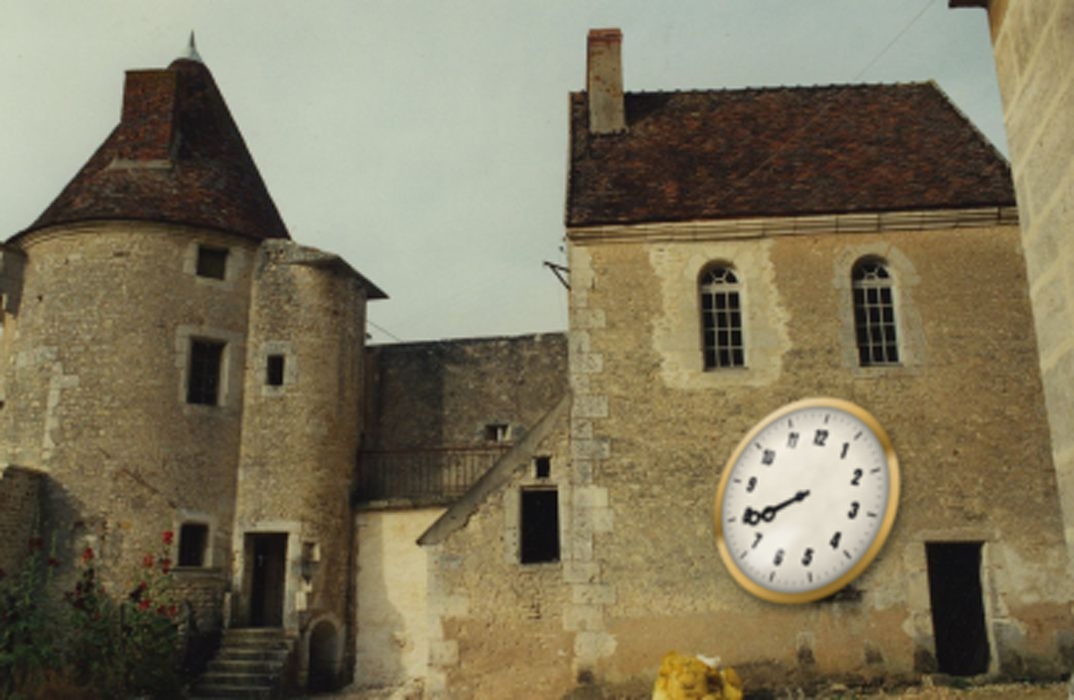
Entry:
7,39
